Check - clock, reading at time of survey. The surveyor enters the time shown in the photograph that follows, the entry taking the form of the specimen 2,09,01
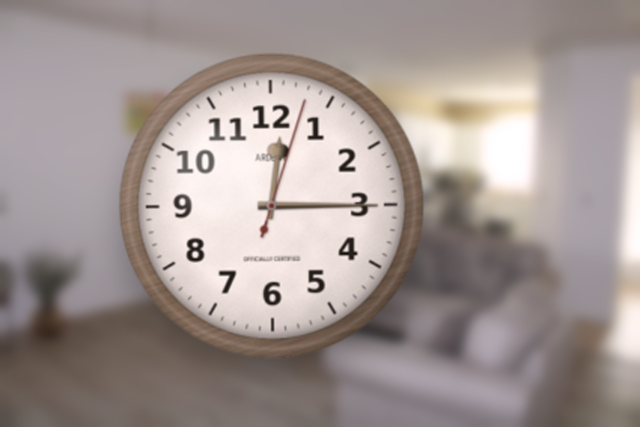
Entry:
12,15,03
